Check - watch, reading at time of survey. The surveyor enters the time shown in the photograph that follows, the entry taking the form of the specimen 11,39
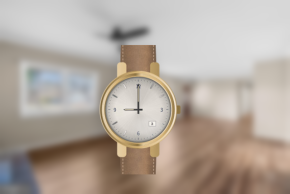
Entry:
9,00
